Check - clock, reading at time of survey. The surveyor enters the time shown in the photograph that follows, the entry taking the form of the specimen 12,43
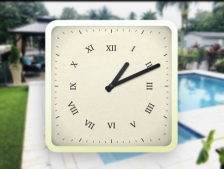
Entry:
1,11
